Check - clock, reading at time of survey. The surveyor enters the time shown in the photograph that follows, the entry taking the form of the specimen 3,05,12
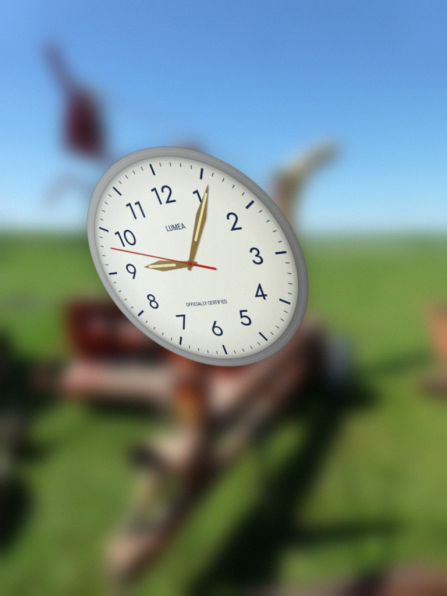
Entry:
9,05,48
